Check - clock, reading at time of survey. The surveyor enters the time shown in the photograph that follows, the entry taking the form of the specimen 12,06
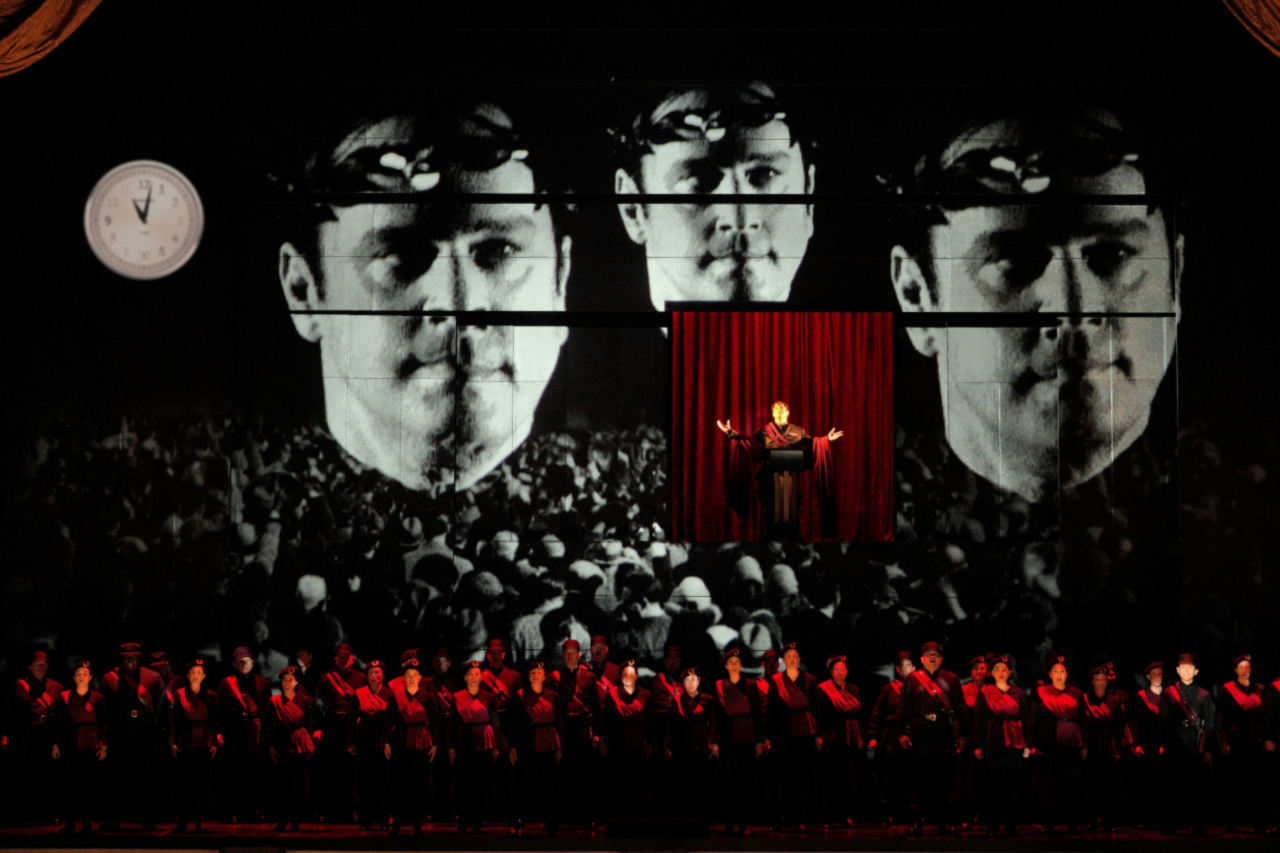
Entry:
11,02
